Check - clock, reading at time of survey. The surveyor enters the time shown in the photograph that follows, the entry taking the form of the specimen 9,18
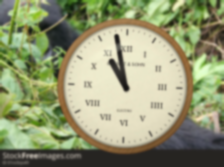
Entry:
10,58
